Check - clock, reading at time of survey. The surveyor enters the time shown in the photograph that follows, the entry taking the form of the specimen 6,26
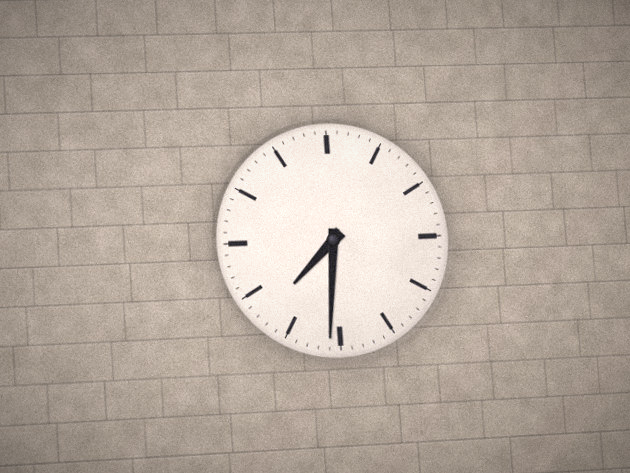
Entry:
7,31
